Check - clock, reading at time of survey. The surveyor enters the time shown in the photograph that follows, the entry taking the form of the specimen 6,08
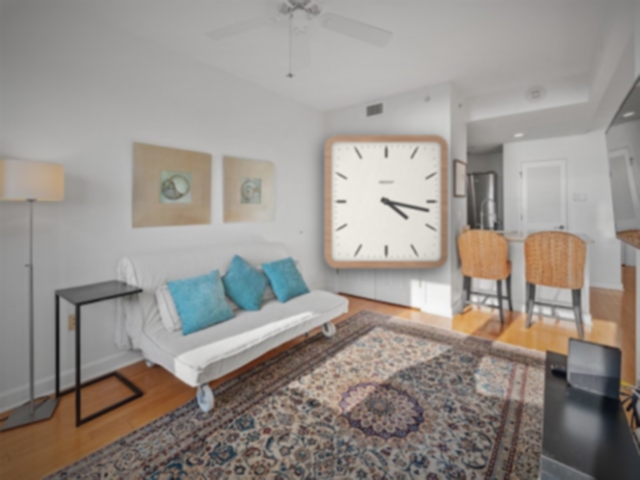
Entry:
4,17
